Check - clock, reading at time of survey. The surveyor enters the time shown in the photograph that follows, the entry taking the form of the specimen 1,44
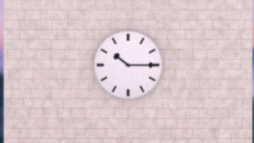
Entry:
10,15
